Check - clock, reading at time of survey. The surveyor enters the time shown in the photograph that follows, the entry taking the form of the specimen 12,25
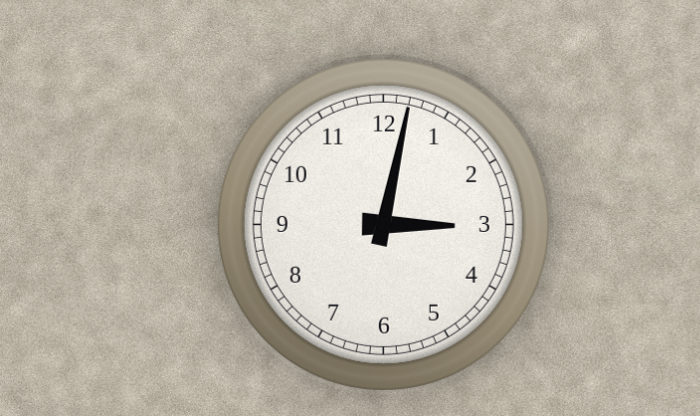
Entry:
3,02
